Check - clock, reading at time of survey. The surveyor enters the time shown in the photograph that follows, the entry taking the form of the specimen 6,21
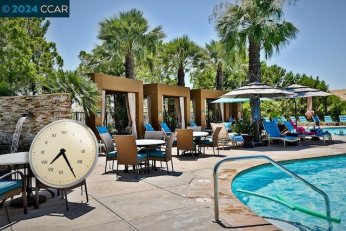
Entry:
7,25
